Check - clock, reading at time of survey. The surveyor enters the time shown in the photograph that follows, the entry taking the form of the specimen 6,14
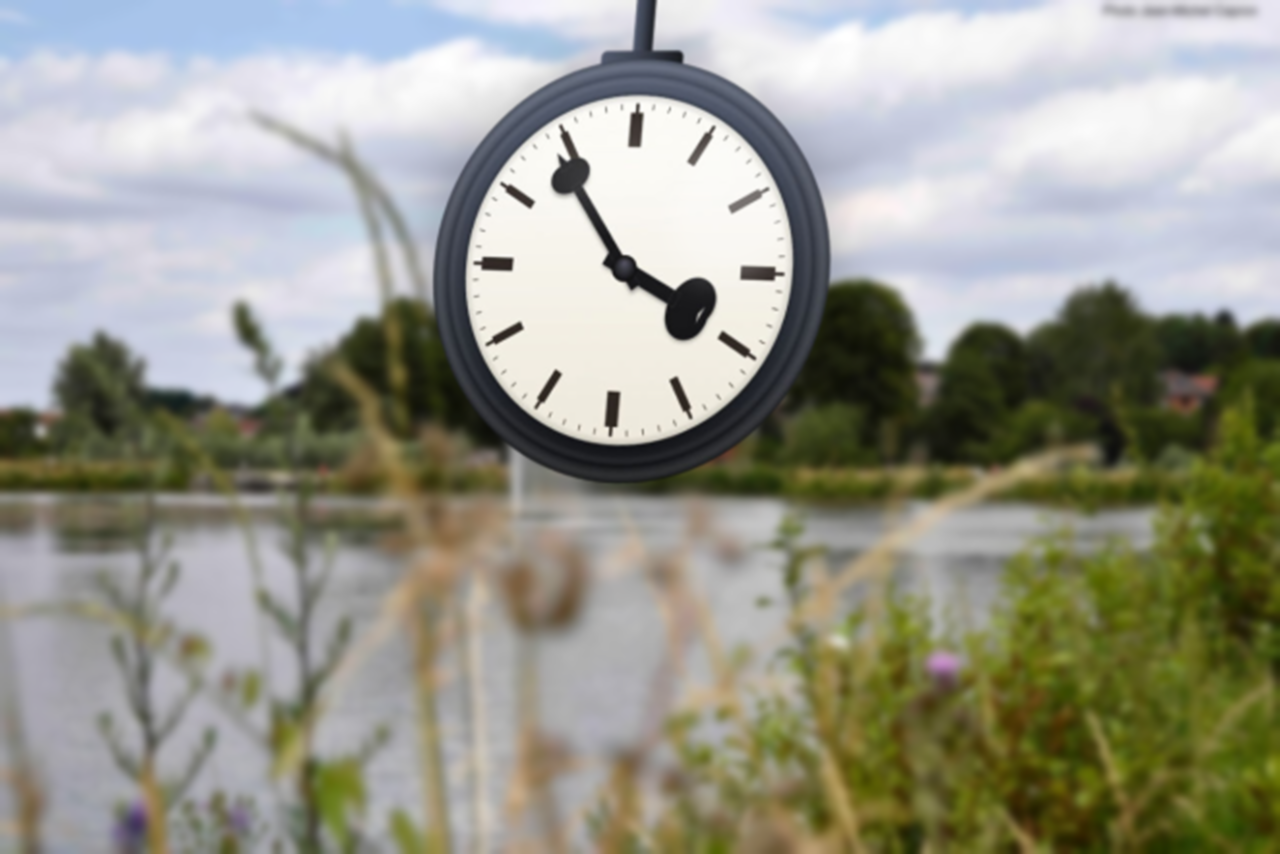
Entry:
3,54
